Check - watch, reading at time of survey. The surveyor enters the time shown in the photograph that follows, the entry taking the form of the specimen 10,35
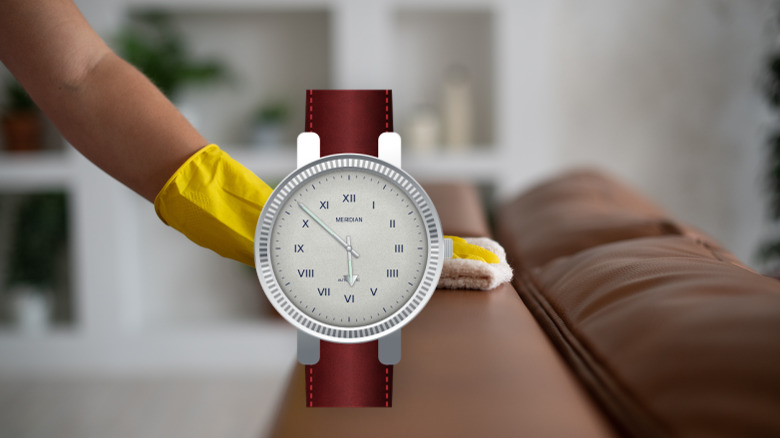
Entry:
5,52
